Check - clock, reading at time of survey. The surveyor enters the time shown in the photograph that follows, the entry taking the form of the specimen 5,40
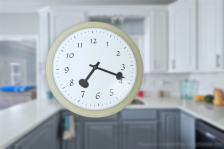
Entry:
7,19
